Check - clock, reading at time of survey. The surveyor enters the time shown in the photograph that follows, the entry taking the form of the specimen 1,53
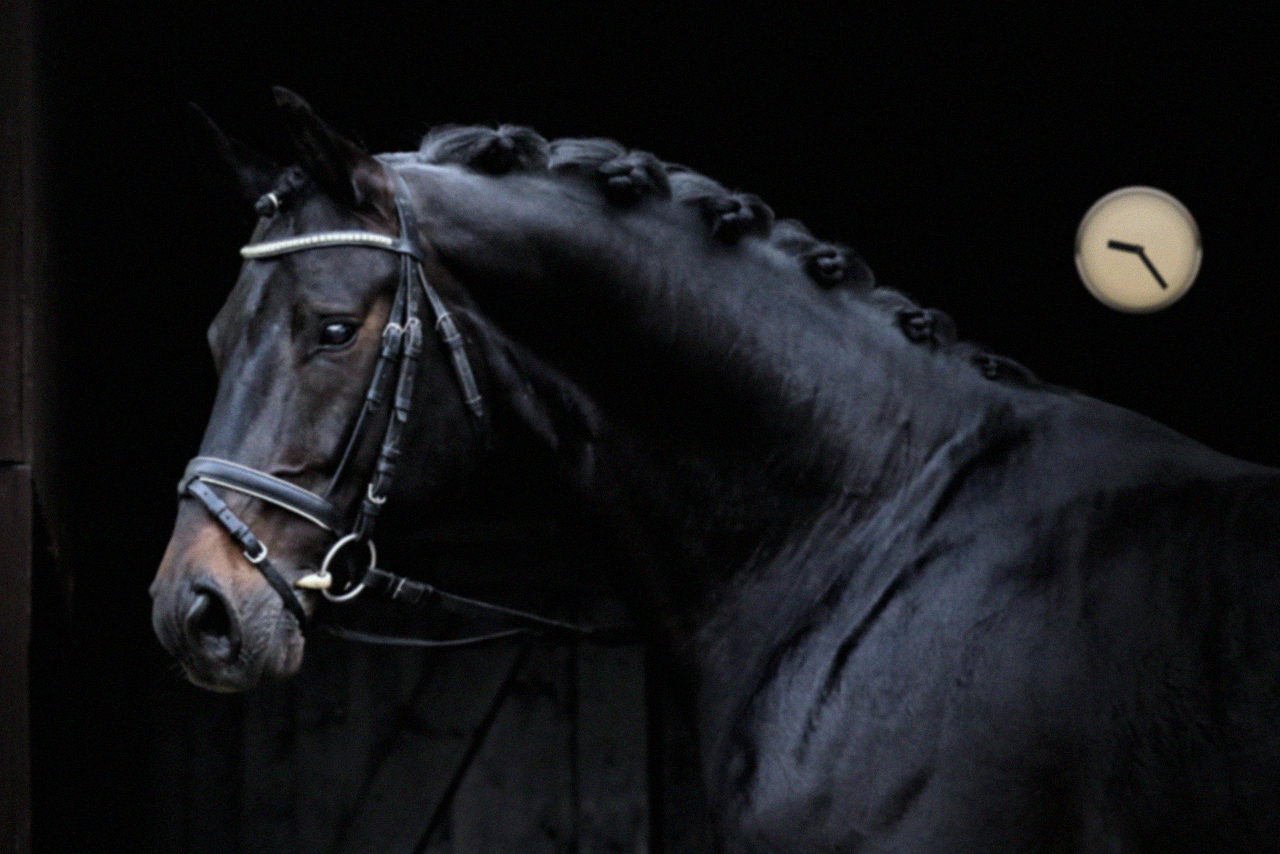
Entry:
9,24
